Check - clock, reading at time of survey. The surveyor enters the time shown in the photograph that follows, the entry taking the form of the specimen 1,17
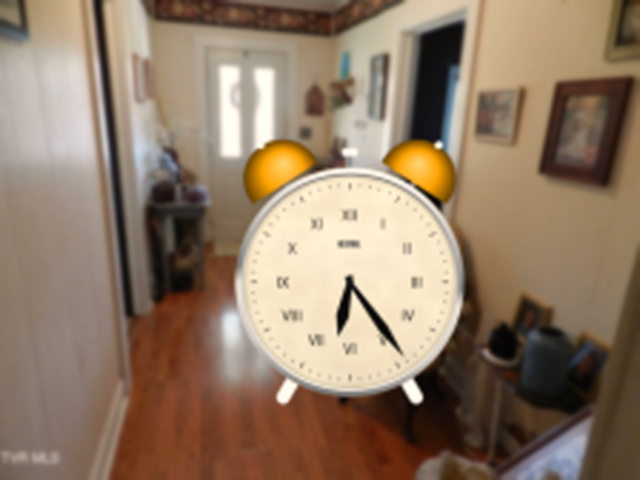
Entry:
6,24
